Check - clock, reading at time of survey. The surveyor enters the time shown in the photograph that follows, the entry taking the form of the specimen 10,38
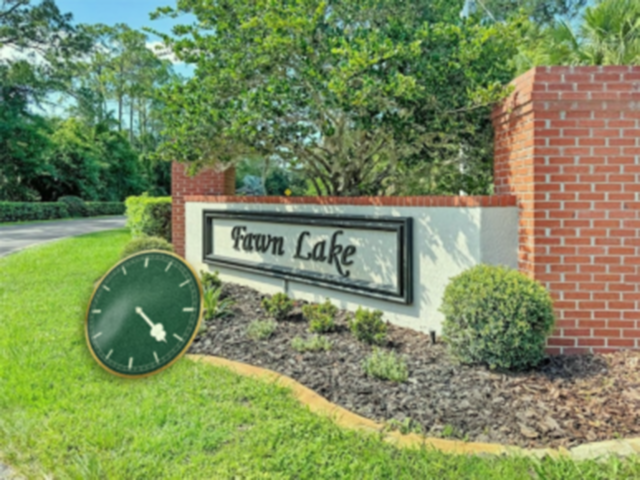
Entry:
4,22
